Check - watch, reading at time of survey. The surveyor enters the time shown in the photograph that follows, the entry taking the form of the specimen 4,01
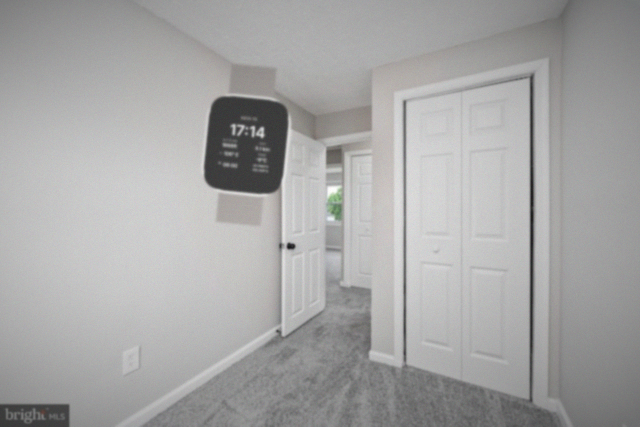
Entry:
17,14
